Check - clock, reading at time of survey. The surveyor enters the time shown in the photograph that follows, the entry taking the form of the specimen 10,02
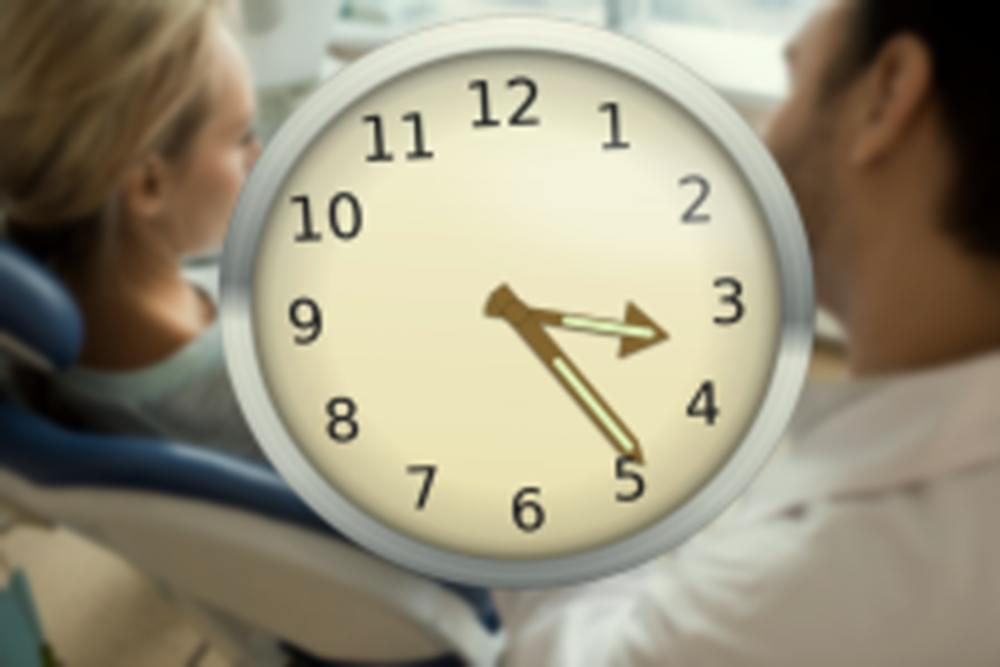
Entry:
3,24
